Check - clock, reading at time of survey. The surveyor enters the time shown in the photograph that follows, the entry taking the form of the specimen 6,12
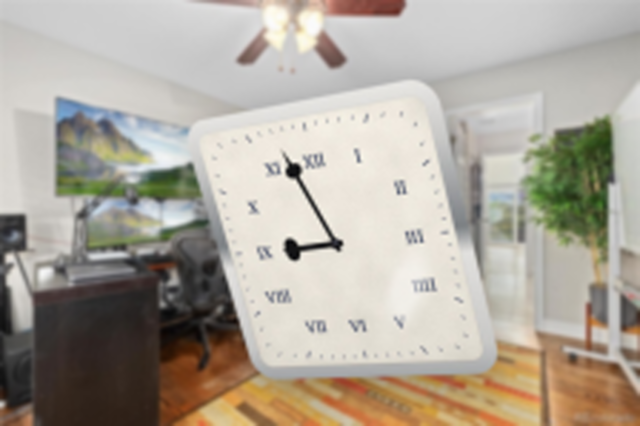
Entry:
8,57
